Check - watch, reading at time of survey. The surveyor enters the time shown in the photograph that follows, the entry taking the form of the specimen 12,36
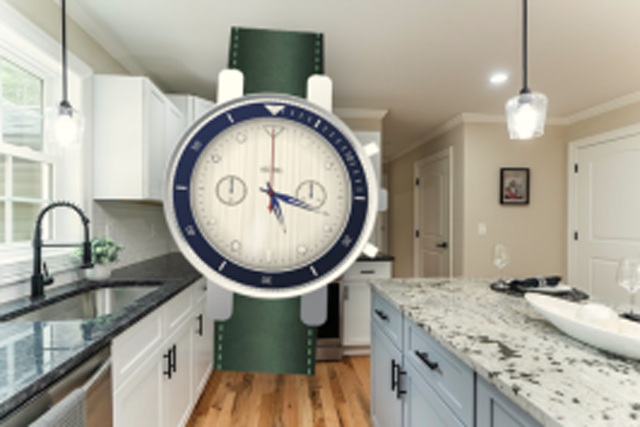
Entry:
5,18
